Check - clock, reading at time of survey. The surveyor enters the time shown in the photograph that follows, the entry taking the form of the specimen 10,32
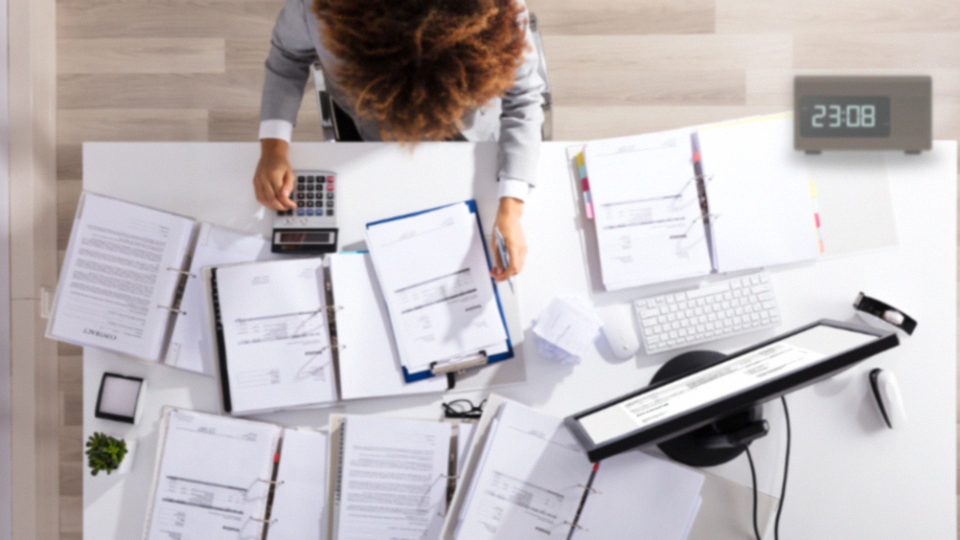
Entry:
23,08
